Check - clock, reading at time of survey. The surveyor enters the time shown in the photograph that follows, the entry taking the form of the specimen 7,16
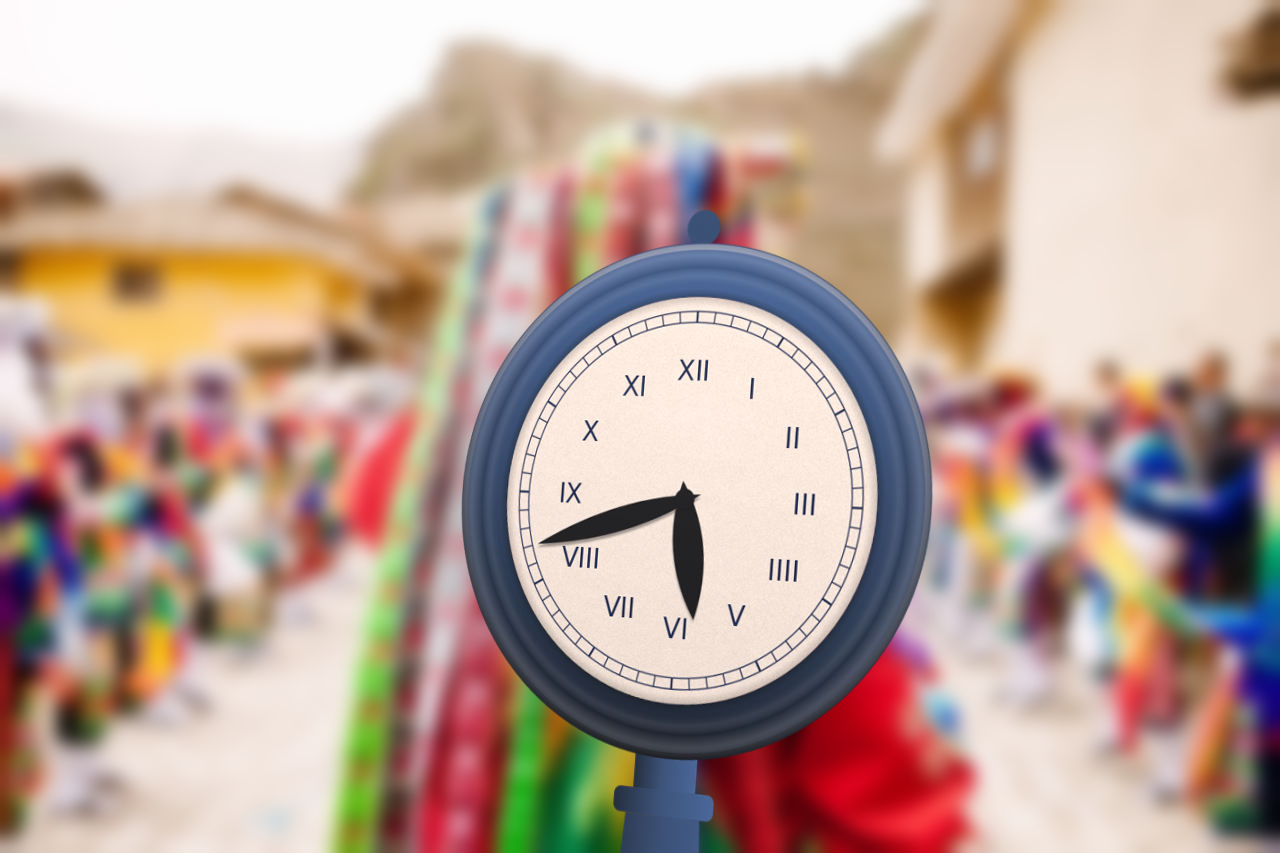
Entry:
5,42
